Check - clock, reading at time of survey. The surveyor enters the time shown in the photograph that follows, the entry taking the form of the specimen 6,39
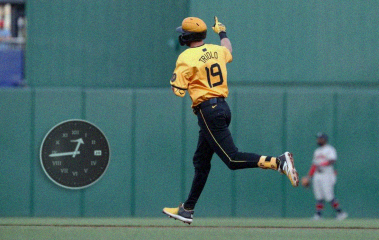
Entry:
12,44
